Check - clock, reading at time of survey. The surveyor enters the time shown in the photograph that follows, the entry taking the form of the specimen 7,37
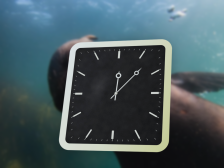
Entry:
12,07
